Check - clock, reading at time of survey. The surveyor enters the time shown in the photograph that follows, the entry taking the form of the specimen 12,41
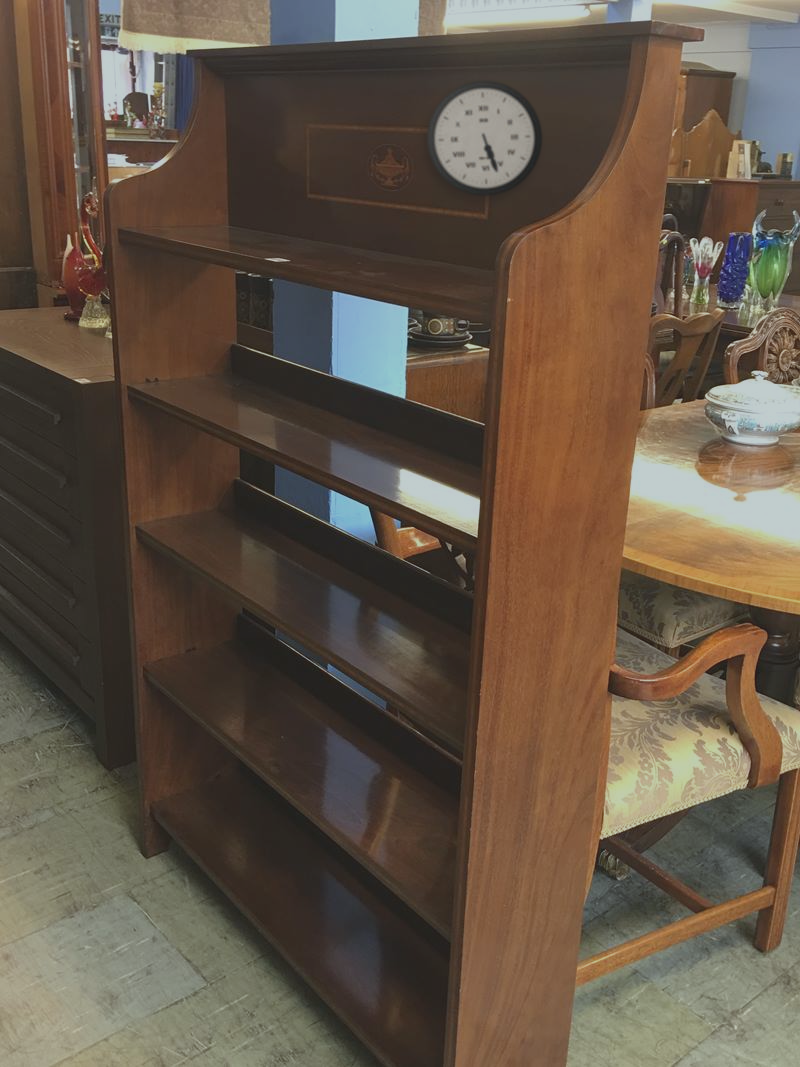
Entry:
5,27
